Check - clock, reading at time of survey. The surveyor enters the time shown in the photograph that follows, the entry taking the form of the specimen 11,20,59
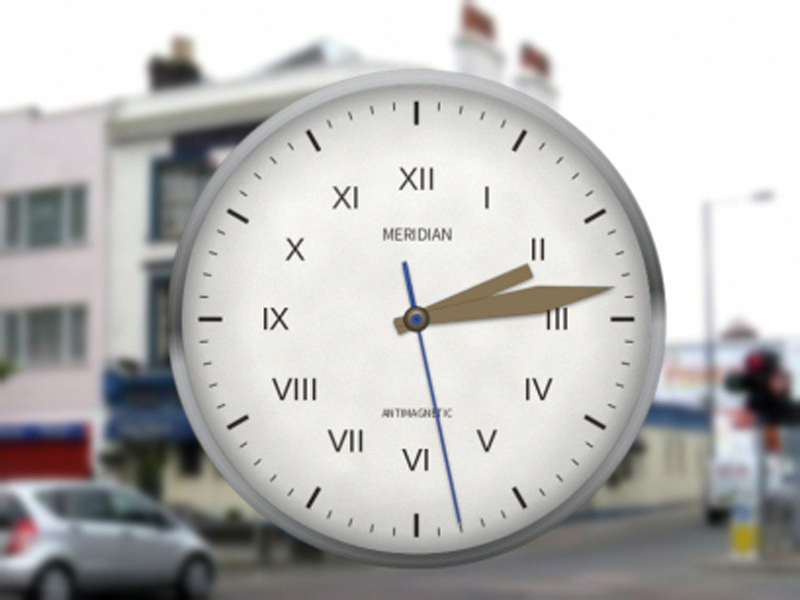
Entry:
2,13,28
